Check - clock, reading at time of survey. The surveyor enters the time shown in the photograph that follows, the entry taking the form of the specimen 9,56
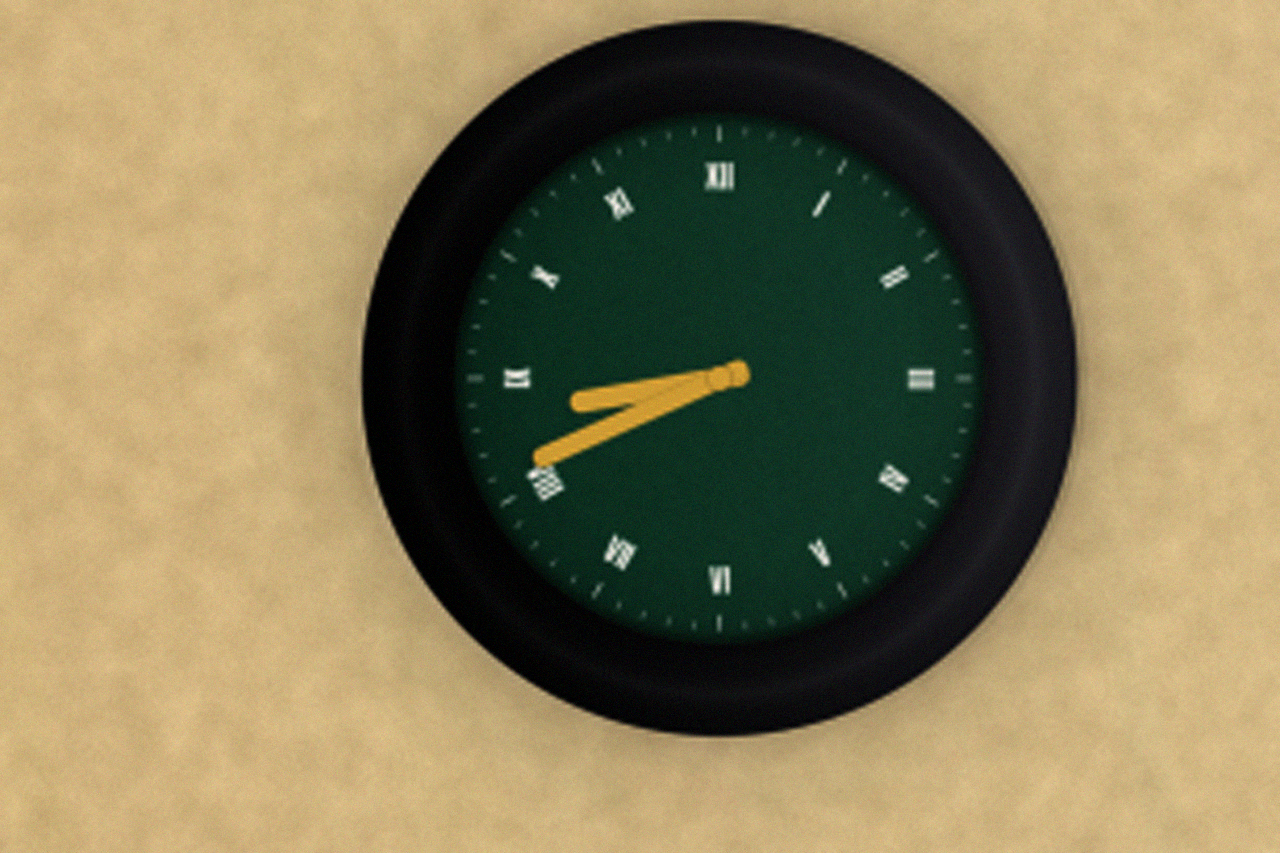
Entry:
8,41
